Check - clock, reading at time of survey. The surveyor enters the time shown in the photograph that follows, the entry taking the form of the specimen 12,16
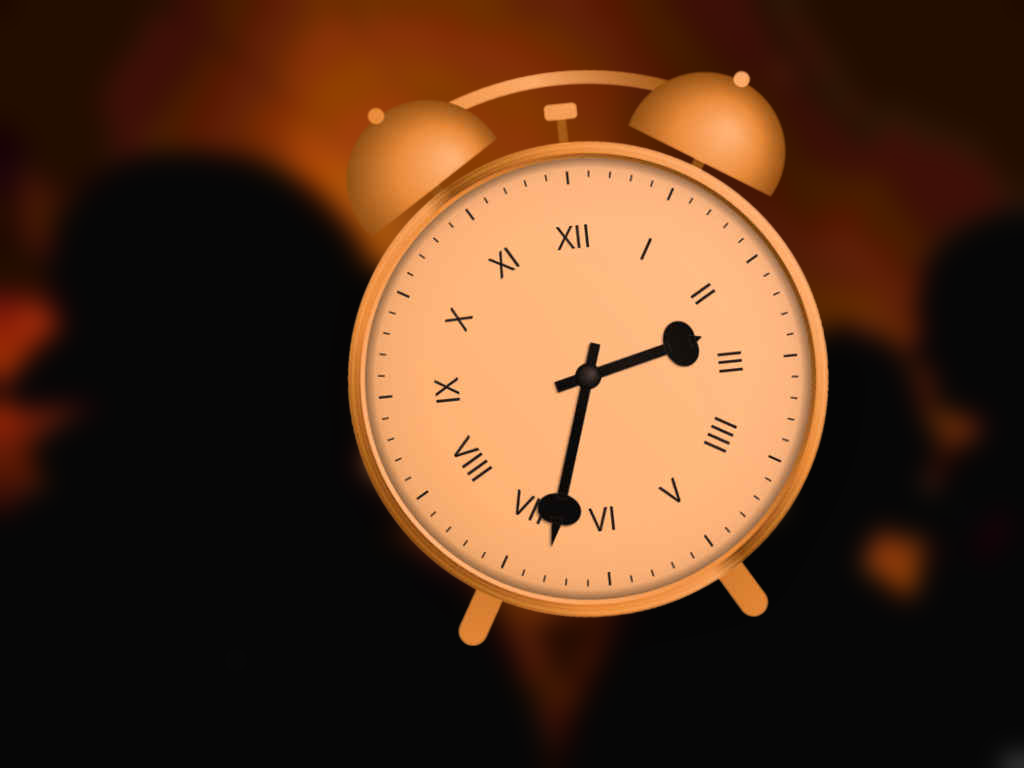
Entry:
2,33
